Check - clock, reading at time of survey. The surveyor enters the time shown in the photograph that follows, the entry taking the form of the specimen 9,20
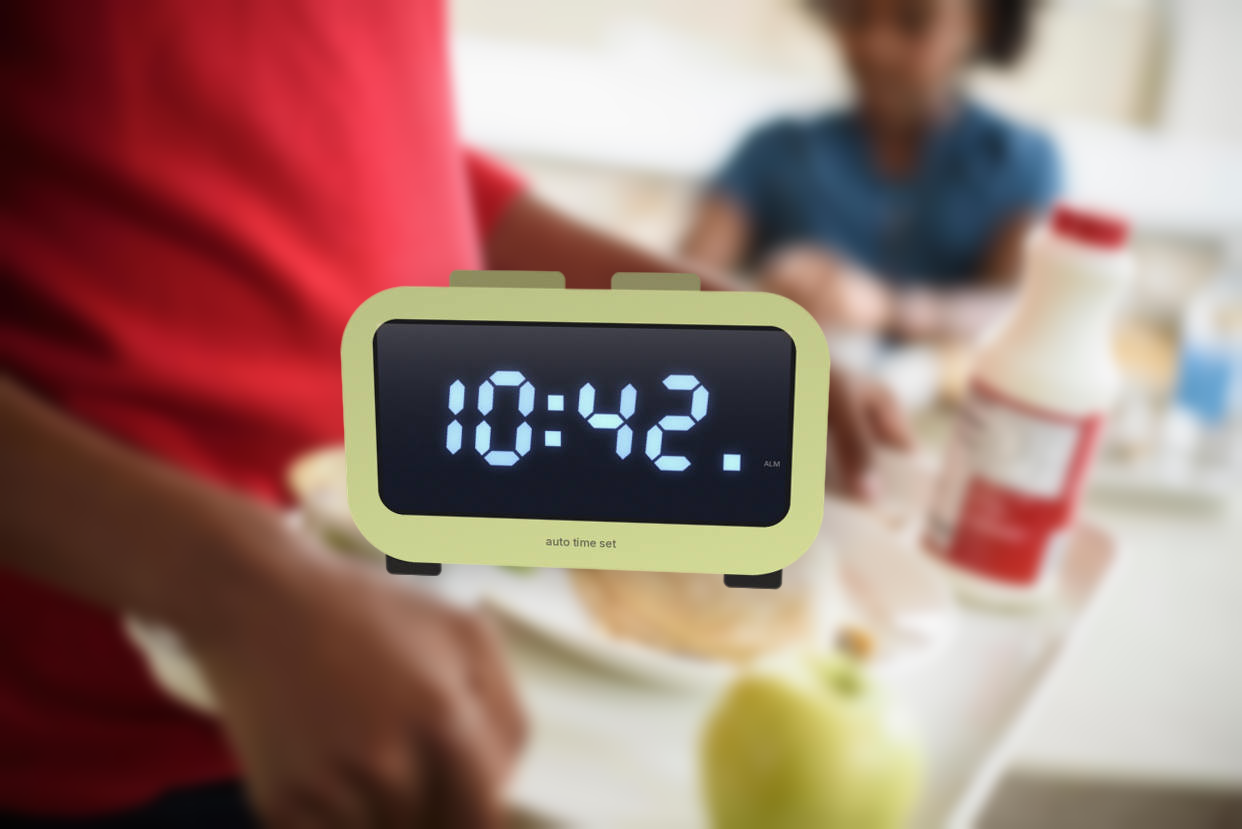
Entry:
10,42
